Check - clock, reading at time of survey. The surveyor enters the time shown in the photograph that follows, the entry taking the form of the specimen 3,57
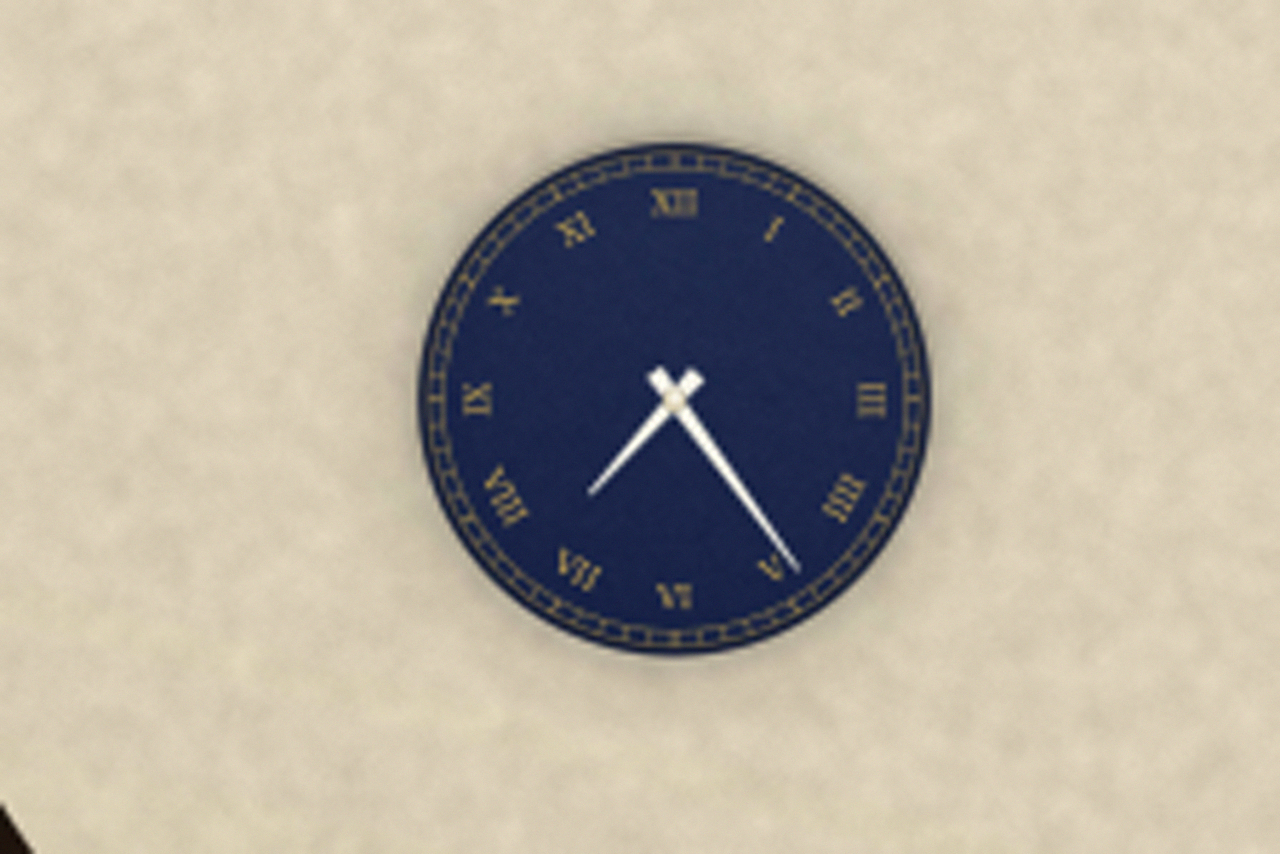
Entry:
7,24
